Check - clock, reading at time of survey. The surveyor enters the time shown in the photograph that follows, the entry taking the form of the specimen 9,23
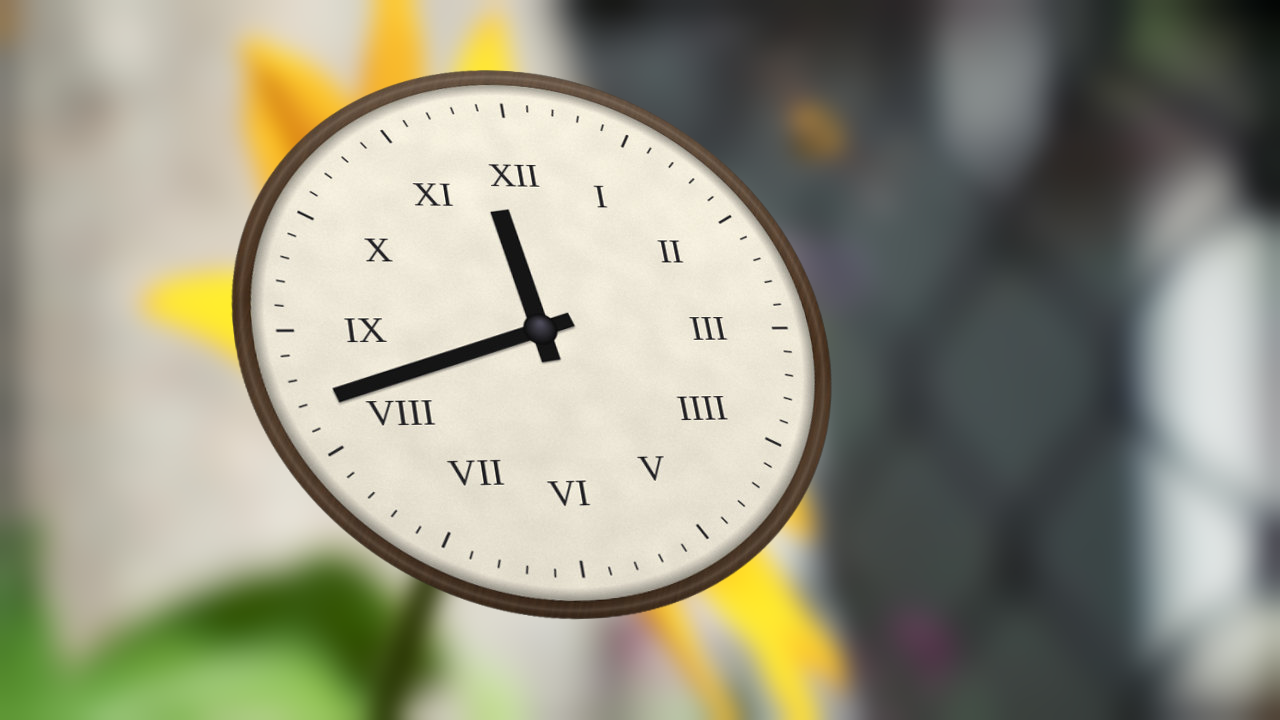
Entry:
11,42
